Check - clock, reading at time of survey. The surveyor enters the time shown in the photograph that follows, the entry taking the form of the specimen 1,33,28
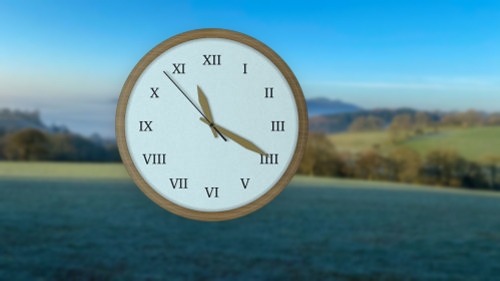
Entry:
11,19,53
